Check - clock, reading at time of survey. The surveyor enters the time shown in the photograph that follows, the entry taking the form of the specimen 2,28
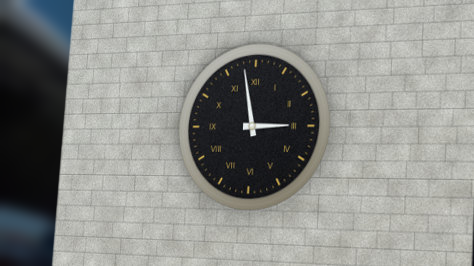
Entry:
2,58
